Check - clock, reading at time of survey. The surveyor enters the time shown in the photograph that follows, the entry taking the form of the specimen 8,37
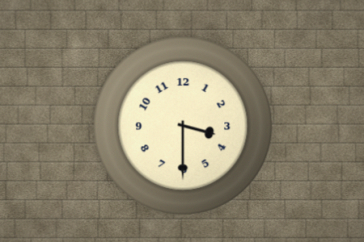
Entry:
3,30
